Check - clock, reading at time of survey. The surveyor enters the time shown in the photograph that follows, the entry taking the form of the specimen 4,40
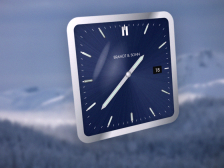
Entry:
1,38
